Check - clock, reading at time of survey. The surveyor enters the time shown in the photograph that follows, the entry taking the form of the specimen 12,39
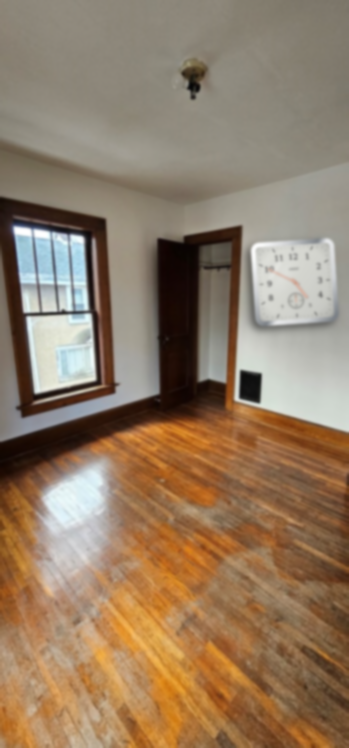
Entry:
4,50
